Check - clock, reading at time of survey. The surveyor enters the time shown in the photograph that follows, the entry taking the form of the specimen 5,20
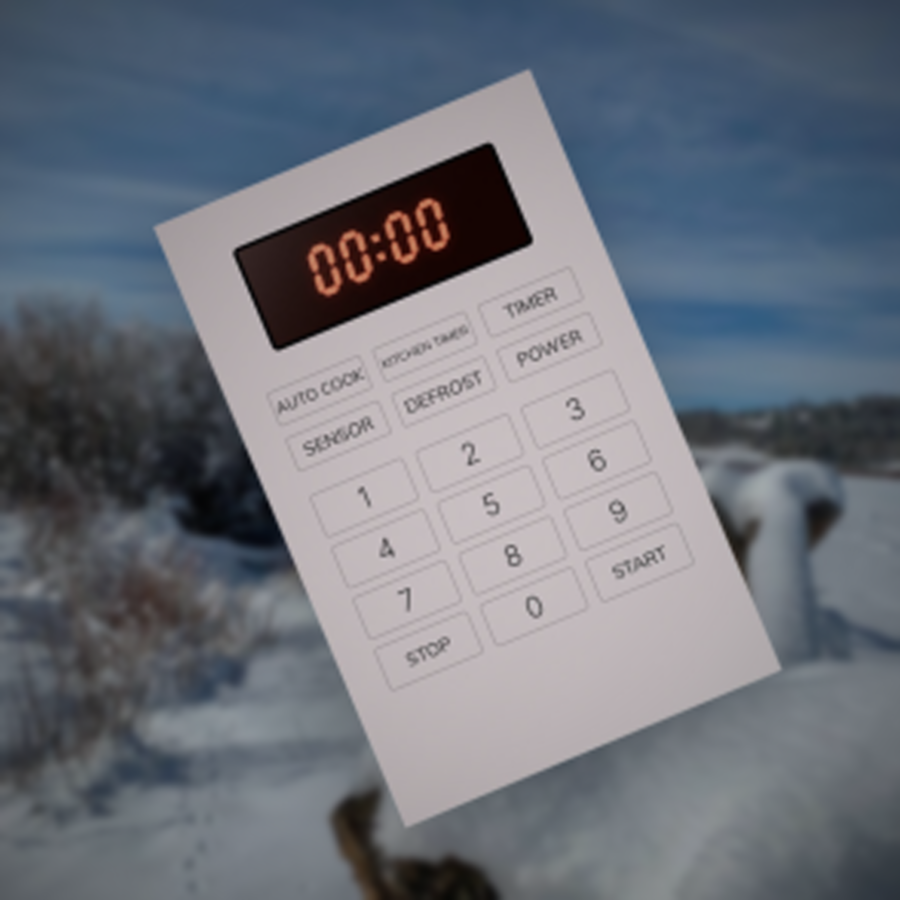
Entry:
0,00
